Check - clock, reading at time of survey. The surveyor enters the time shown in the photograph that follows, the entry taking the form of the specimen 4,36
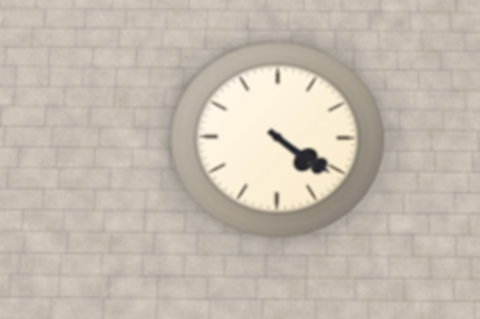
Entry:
4,21
